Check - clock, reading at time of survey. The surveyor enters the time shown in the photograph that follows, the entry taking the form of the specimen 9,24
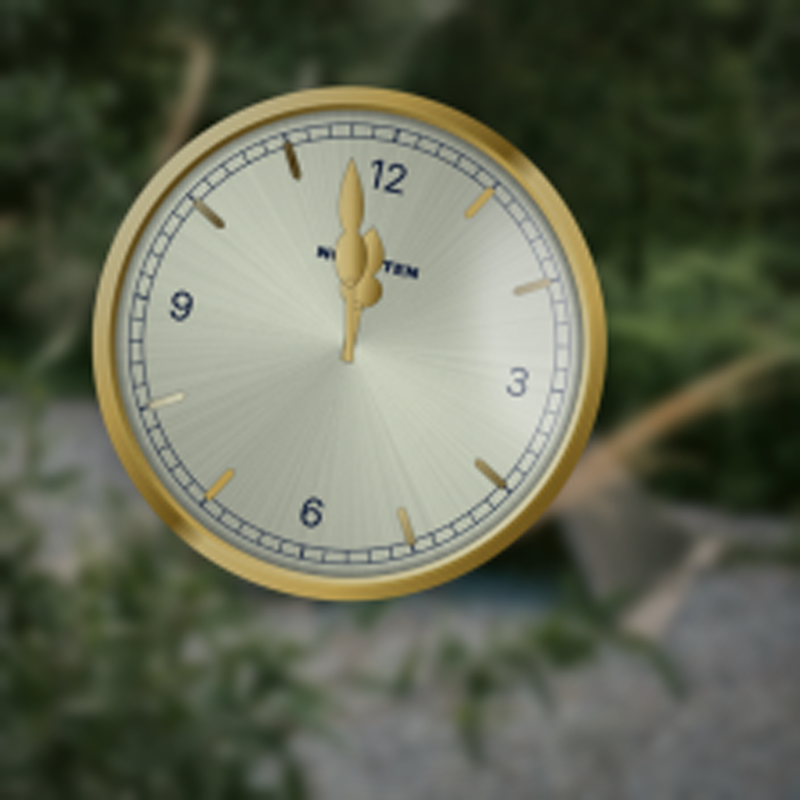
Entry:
11,58
